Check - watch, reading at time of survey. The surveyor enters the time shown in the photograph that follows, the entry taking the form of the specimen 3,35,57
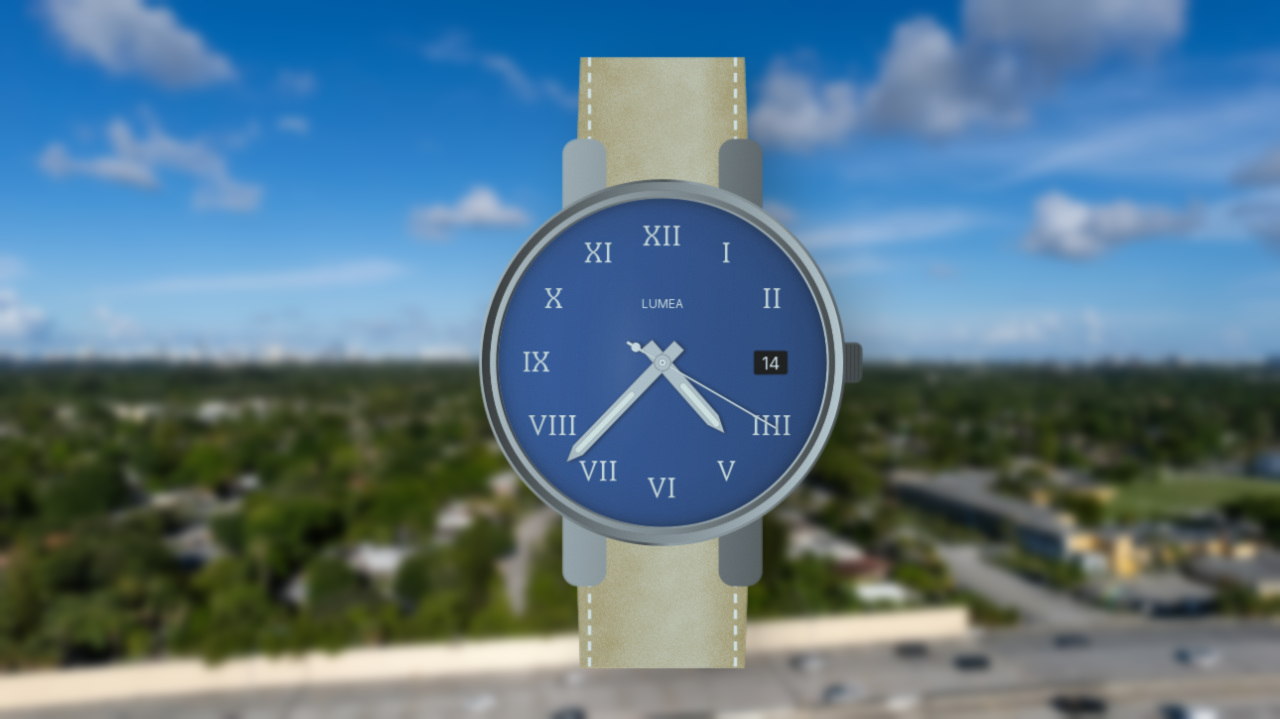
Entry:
4,37,20
